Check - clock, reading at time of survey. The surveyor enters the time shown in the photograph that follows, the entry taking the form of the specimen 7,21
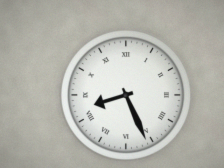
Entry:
8,26
